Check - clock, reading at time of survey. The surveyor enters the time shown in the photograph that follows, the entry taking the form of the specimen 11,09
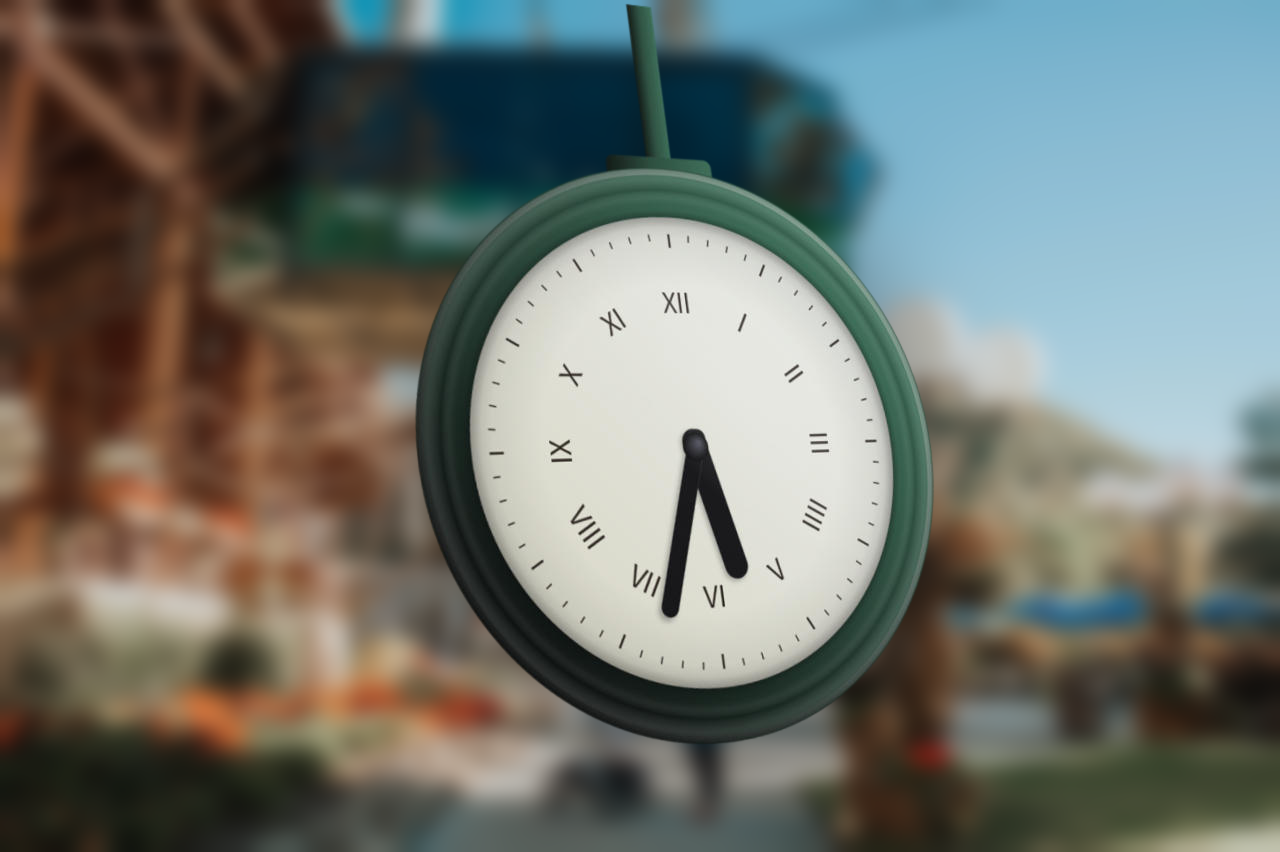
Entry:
5,33
